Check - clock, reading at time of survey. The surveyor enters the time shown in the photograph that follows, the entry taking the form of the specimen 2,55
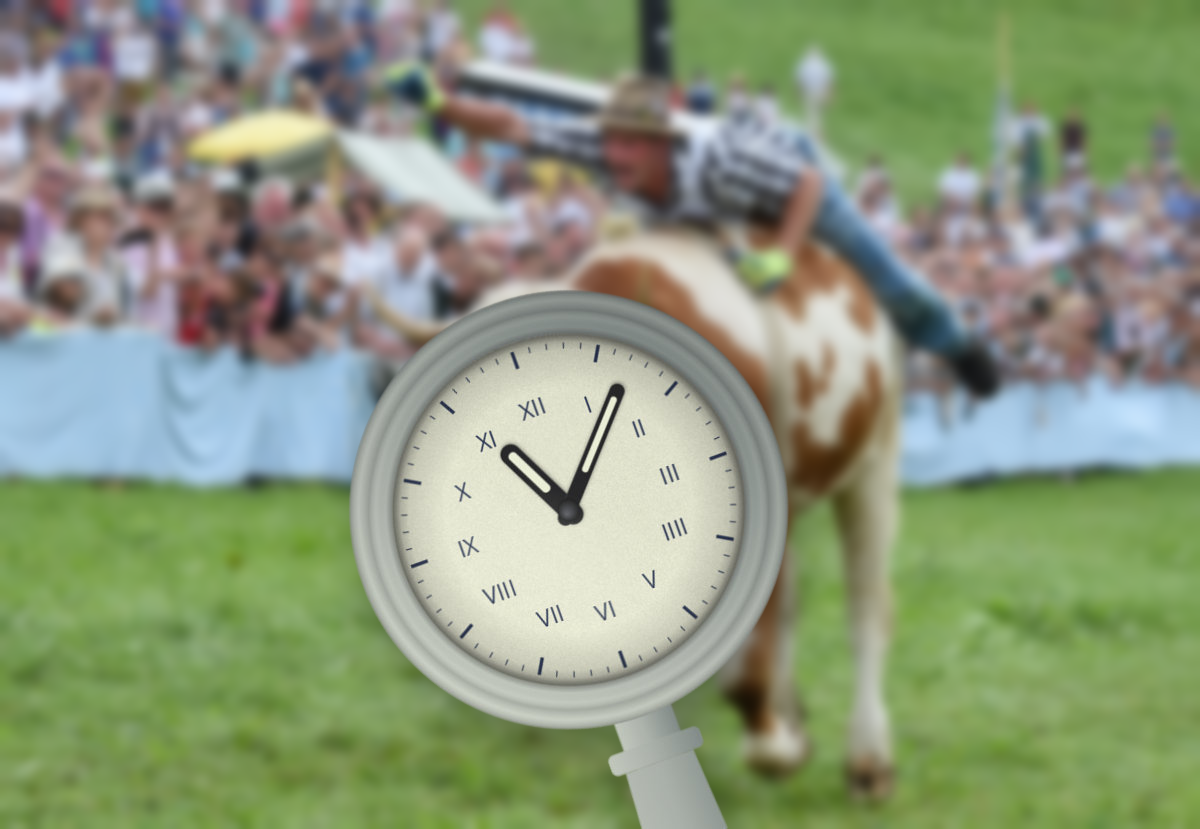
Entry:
11,07
